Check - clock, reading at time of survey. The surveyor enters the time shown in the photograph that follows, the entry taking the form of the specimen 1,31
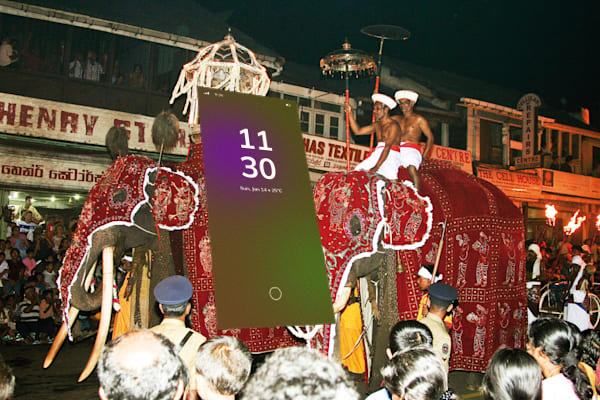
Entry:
11,30
